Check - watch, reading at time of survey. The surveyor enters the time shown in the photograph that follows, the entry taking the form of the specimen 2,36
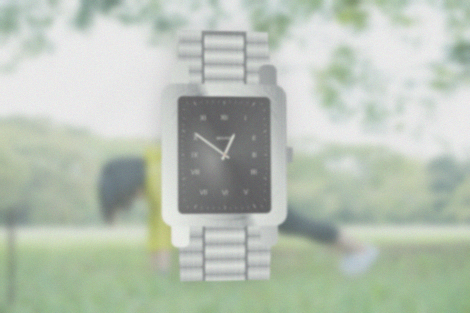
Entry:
12,51
